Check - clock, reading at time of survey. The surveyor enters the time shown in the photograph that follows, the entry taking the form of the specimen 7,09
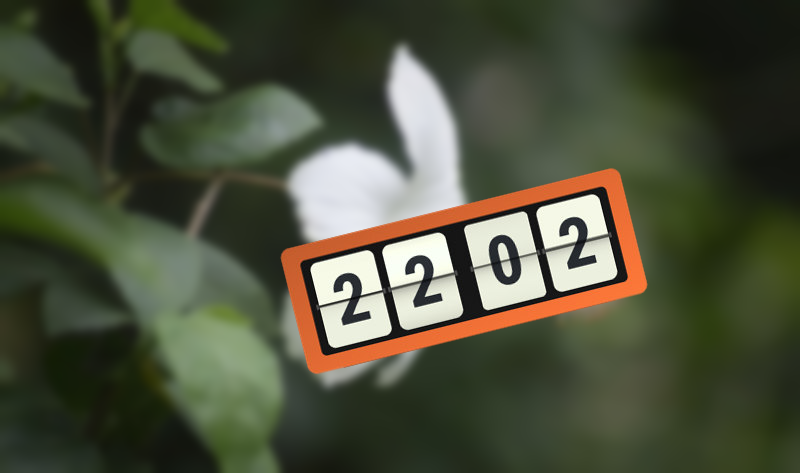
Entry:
22,02
